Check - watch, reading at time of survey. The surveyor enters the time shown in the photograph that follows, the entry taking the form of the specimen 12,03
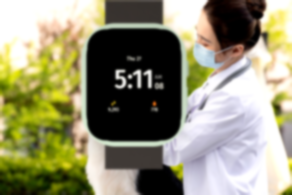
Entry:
5,11
